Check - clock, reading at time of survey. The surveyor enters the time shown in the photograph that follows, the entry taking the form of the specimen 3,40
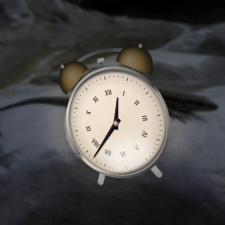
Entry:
12,38
